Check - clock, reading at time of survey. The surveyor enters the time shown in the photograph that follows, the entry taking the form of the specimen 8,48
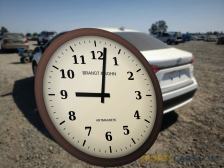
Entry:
9,02
